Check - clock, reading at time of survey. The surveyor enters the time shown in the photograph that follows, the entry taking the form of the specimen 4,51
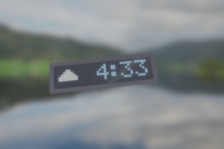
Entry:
4,33
